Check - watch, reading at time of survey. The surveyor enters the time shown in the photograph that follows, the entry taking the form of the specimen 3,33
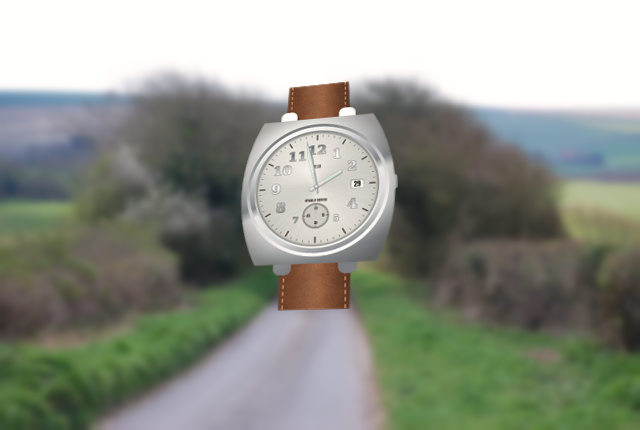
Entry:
1,58
